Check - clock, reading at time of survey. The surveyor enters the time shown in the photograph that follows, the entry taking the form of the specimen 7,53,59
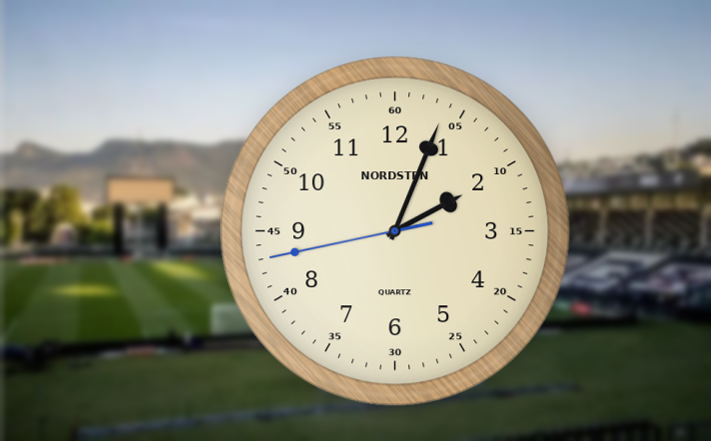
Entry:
2,03,43
